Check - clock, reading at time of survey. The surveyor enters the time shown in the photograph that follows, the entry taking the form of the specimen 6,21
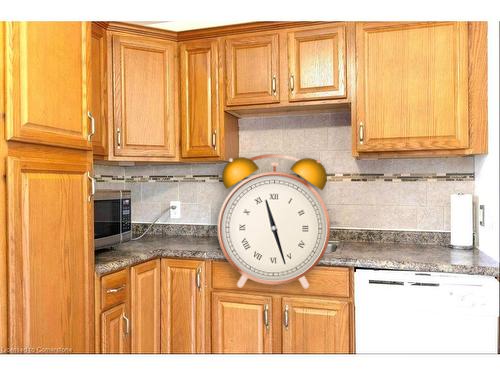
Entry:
11,27
